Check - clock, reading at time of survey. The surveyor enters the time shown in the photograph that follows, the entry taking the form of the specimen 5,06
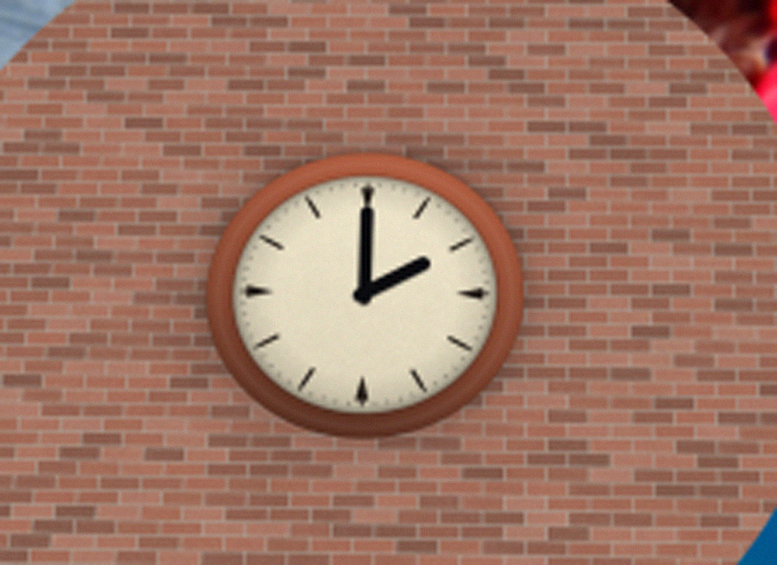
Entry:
2,00
